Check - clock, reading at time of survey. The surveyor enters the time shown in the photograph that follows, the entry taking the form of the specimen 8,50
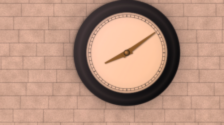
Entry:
8,09
